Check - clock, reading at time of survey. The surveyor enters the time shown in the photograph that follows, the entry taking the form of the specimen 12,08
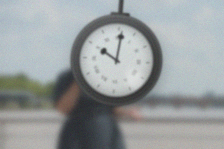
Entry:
10,01
